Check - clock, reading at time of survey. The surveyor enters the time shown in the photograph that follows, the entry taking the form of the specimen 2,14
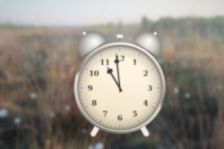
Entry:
10,59
